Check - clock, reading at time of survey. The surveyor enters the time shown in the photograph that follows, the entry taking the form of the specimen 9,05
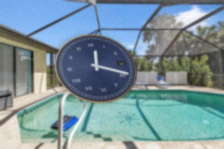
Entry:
12,19
